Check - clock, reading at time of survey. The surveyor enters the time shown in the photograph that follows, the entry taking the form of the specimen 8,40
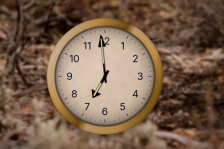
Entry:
6,59
